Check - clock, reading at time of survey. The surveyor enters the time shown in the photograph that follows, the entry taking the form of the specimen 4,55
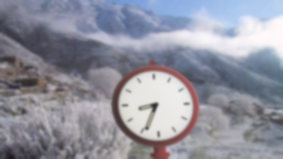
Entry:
8,34
